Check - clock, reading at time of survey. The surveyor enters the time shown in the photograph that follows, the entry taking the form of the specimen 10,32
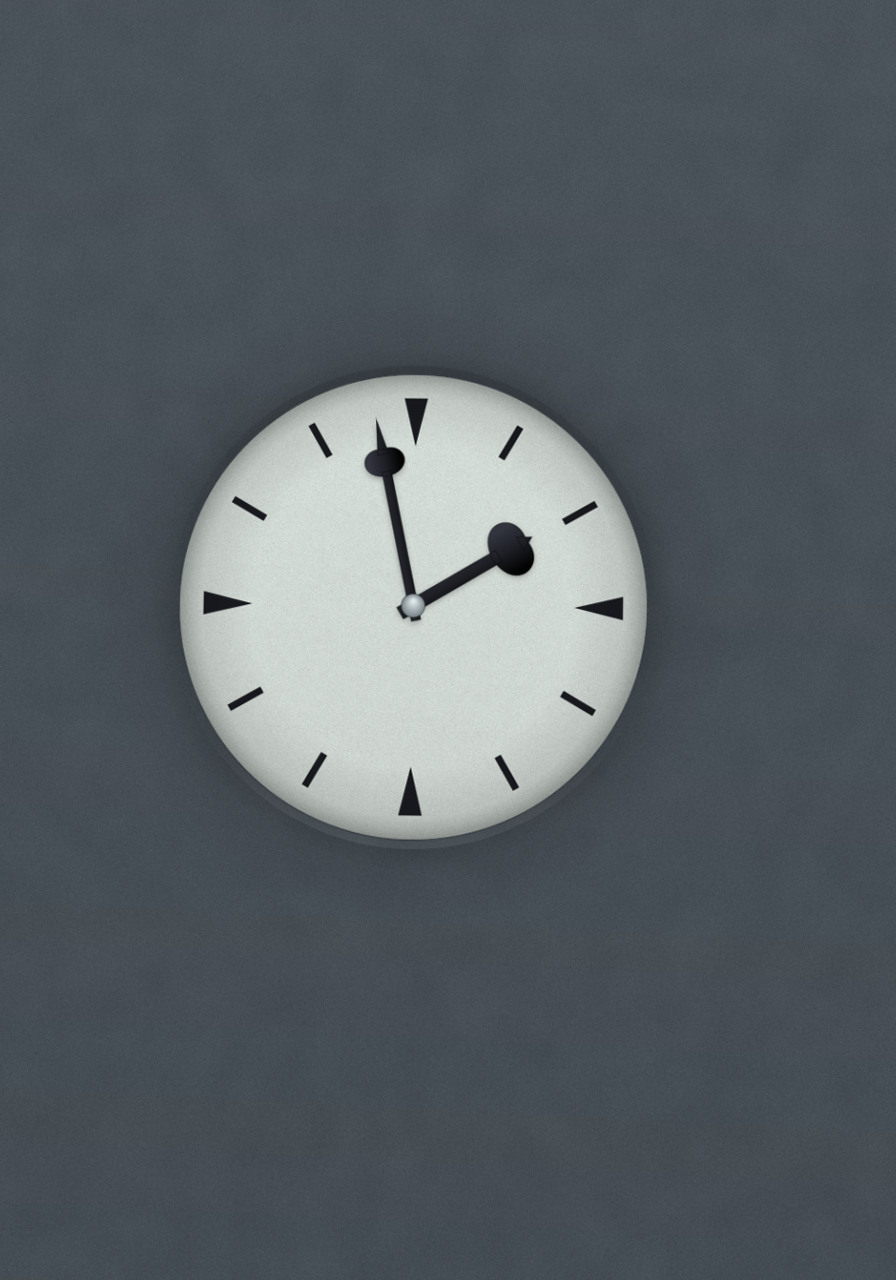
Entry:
1,58
